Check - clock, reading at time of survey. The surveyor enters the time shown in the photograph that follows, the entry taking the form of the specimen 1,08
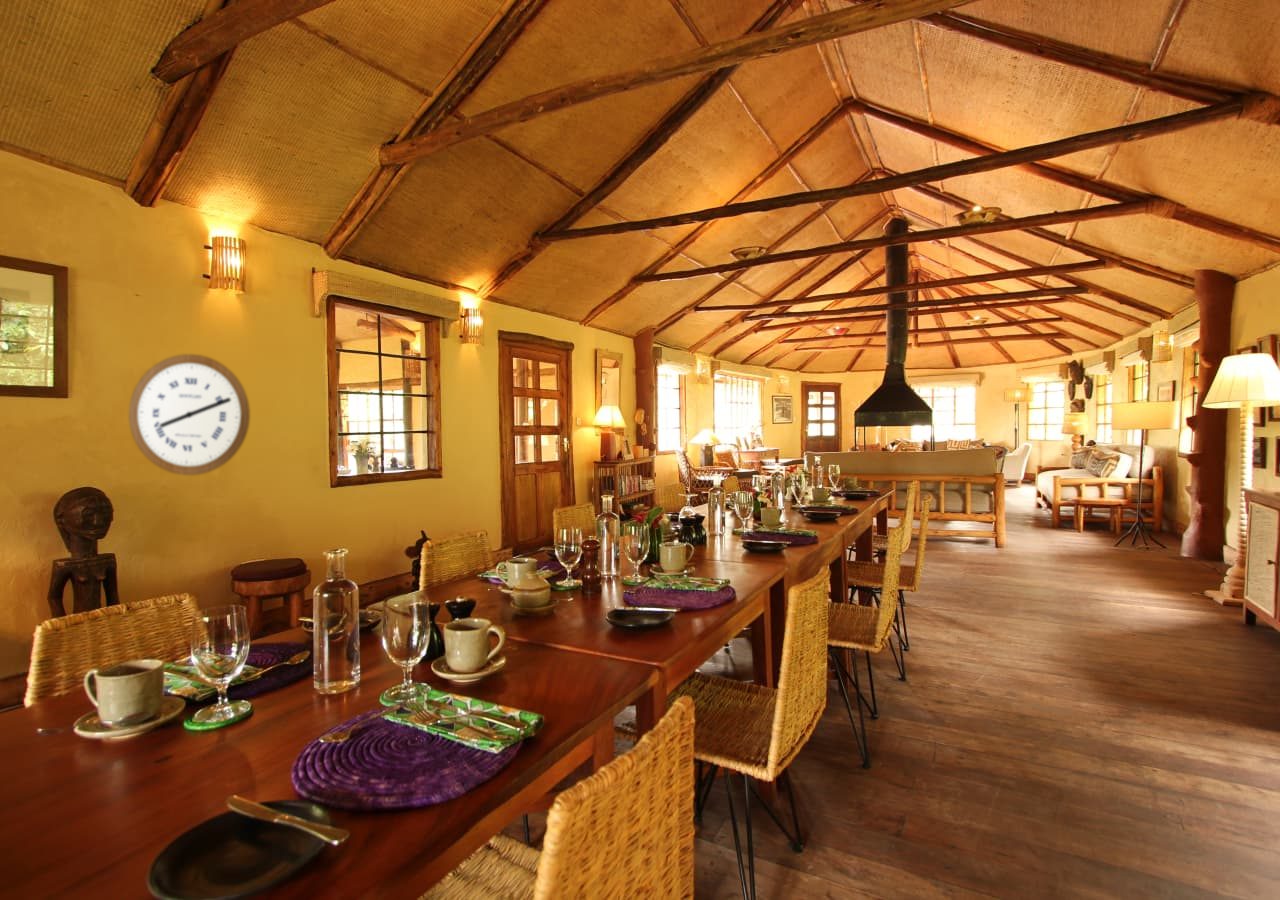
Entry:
8,11
